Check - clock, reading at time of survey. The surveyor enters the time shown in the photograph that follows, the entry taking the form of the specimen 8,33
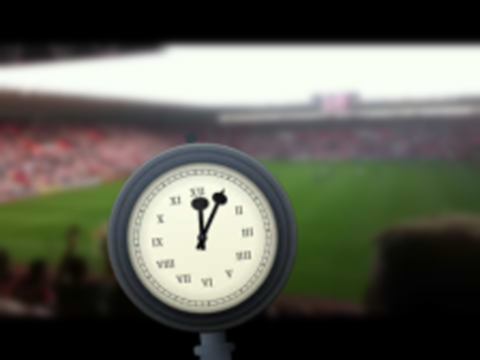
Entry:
12,05
